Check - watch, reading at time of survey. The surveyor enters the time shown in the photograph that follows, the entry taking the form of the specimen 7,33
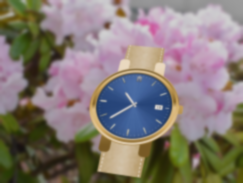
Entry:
10,38
